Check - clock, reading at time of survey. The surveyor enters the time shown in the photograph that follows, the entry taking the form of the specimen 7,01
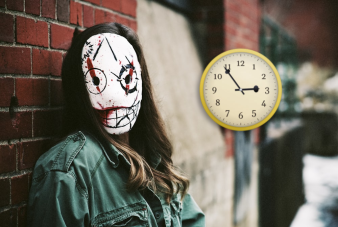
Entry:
2,54
